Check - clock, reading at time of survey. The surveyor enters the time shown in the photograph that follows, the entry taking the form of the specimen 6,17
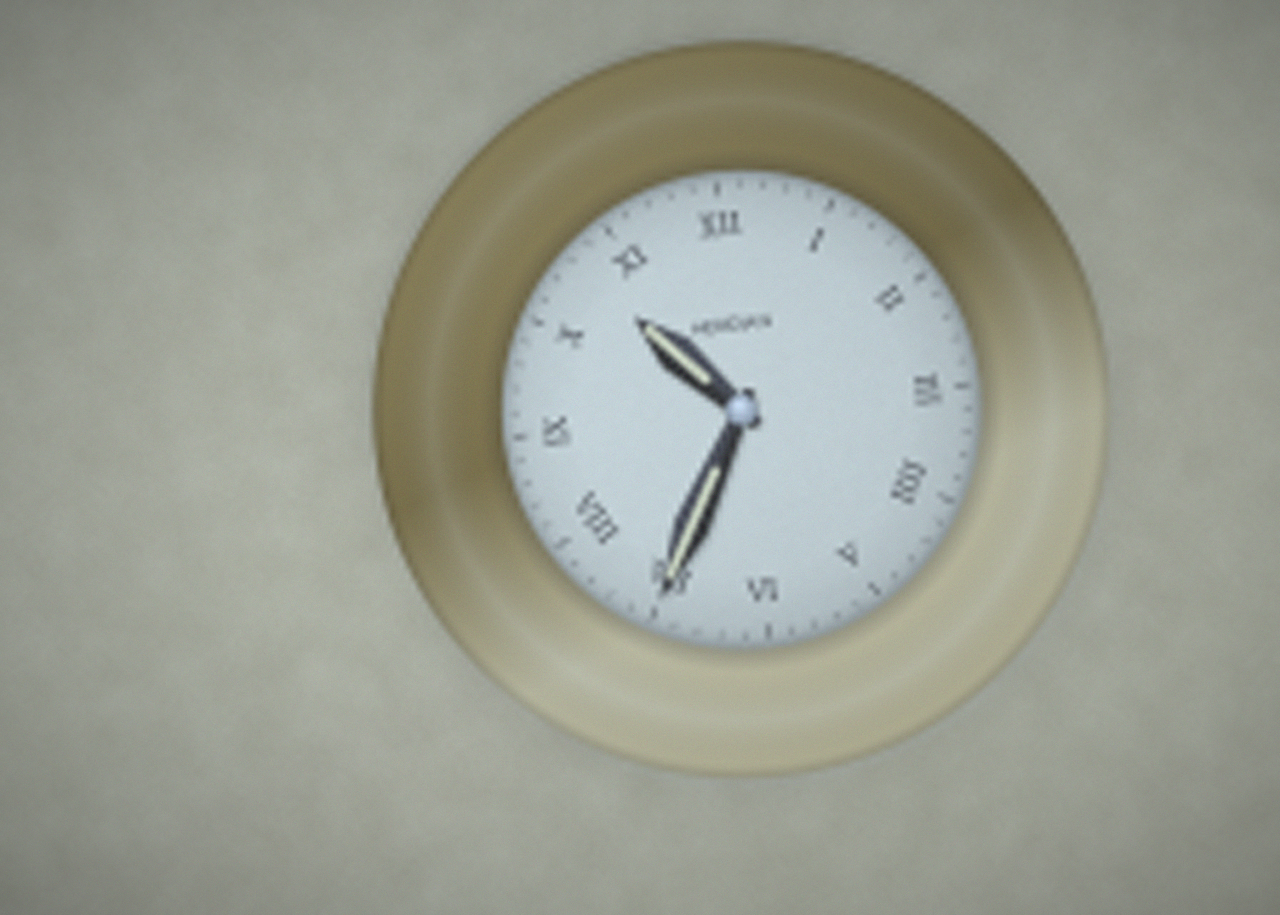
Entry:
10,35
